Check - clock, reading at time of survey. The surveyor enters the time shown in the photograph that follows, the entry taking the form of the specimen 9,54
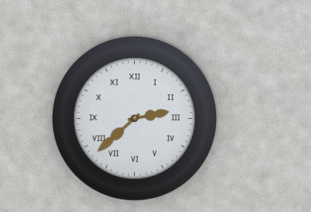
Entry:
2,38
